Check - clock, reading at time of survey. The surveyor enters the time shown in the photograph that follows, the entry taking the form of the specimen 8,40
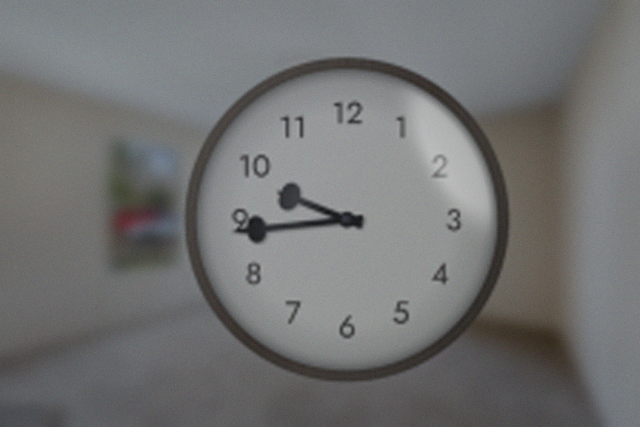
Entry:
9,44
